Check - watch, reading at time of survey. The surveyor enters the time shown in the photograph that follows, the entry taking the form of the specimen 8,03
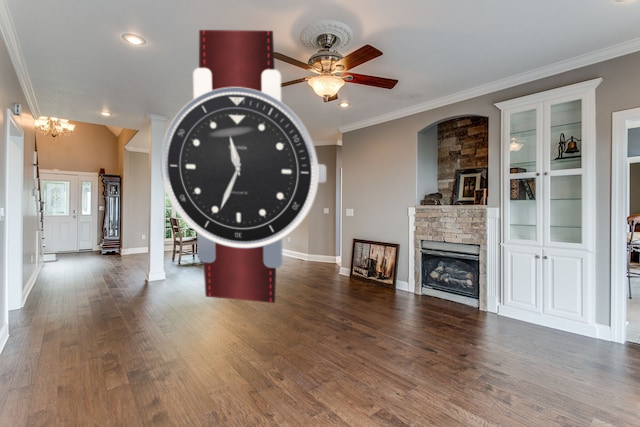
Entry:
11,34
